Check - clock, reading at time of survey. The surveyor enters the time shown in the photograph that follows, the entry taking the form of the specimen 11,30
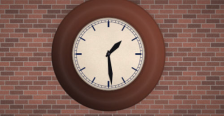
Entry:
1,29
